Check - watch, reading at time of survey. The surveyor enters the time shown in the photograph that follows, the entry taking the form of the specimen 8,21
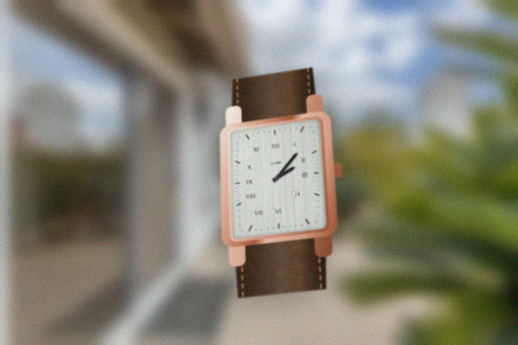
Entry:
2,07
